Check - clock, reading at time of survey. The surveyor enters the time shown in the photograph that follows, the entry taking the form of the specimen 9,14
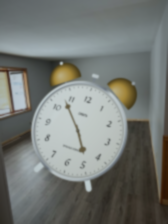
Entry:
4,53
